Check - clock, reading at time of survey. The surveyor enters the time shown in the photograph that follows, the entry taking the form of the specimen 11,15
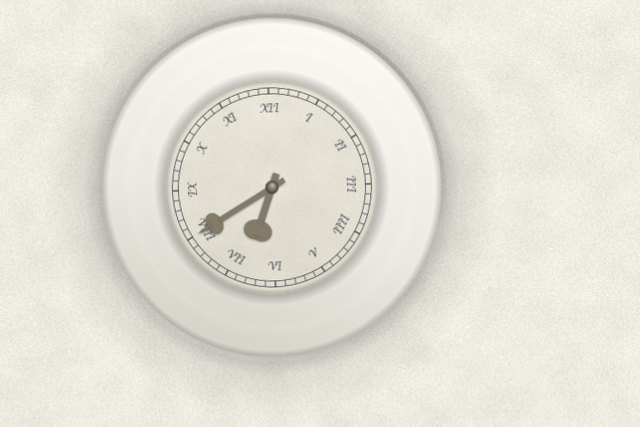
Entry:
6,40
